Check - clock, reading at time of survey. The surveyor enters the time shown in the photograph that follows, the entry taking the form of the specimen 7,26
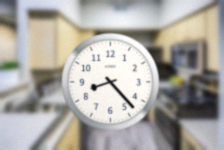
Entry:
8,23
